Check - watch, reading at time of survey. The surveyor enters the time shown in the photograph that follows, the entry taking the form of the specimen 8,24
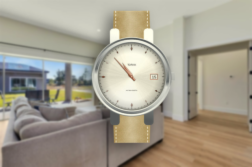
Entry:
10,53
